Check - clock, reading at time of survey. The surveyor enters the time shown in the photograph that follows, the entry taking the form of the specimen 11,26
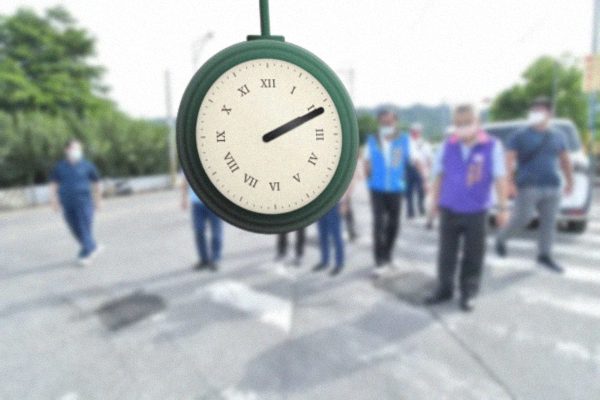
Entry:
2,11
